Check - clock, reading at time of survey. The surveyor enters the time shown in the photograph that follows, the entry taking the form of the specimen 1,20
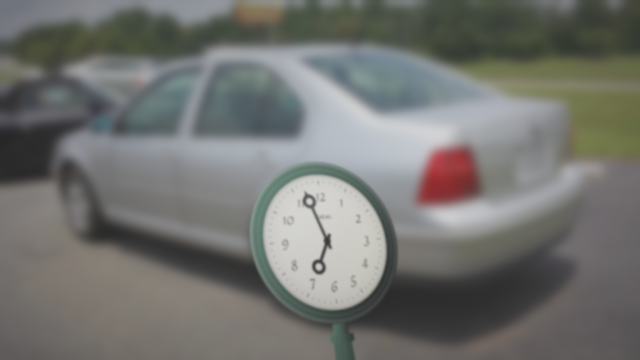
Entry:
6,57
